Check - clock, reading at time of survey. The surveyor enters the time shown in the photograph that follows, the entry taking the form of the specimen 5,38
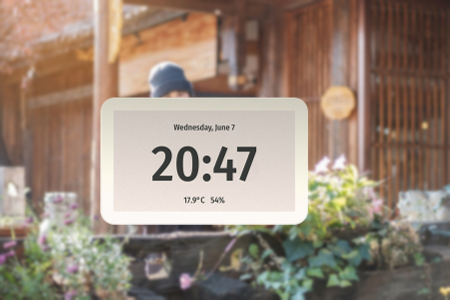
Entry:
20,47
